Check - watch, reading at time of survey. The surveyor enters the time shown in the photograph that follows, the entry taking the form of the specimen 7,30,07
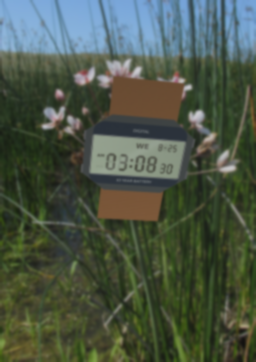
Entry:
3,08,30
